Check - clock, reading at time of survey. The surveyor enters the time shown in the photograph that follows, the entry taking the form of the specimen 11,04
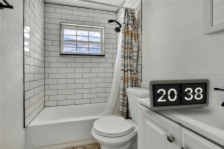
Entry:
20,38
